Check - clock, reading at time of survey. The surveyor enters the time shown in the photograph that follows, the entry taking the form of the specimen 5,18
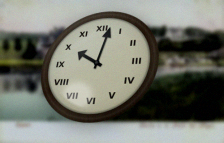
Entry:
10,02
